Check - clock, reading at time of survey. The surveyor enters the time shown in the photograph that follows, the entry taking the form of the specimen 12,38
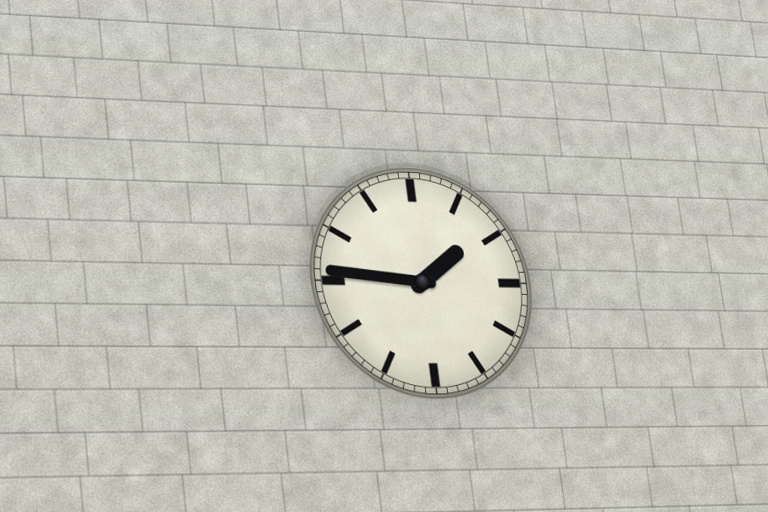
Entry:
1,46
